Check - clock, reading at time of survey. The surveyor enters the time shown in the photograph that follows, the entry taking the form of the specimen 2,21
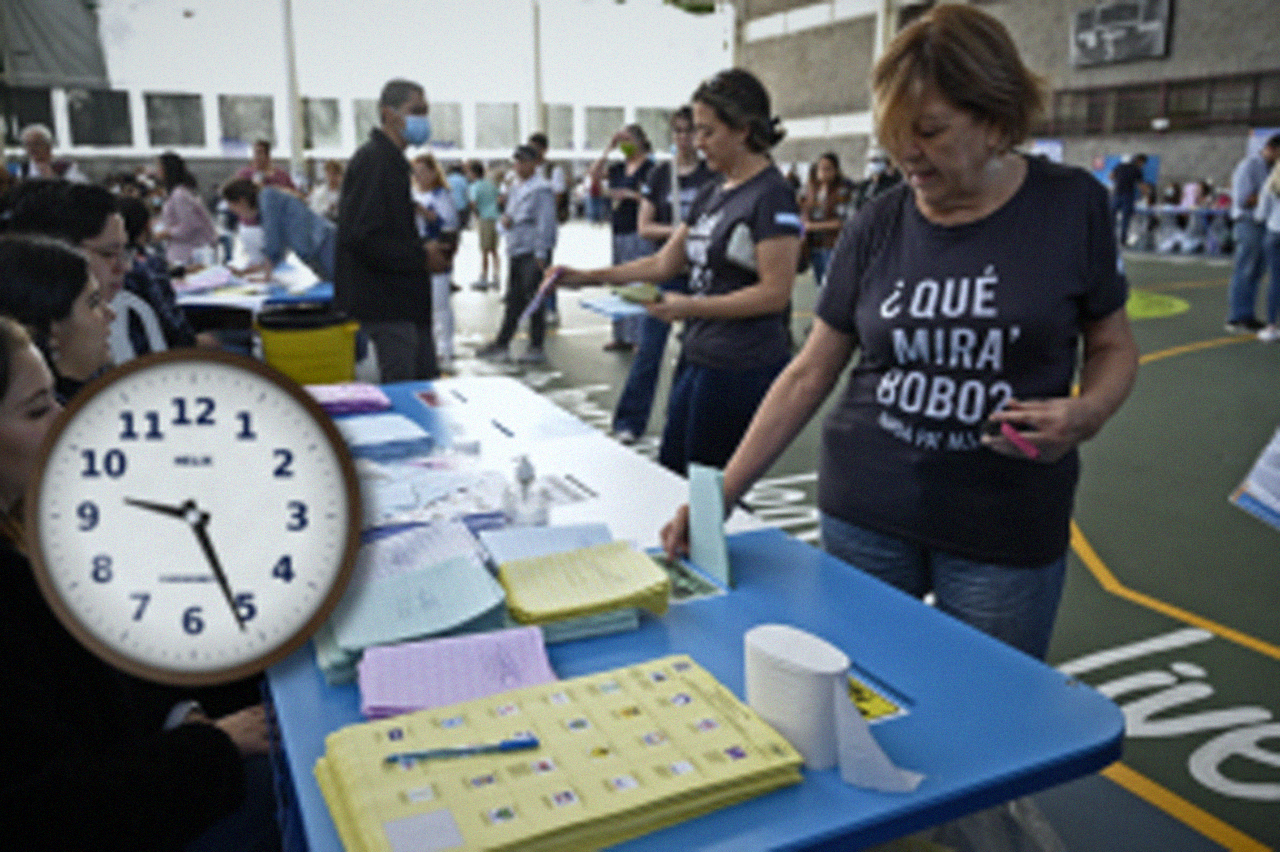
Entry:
9,26
